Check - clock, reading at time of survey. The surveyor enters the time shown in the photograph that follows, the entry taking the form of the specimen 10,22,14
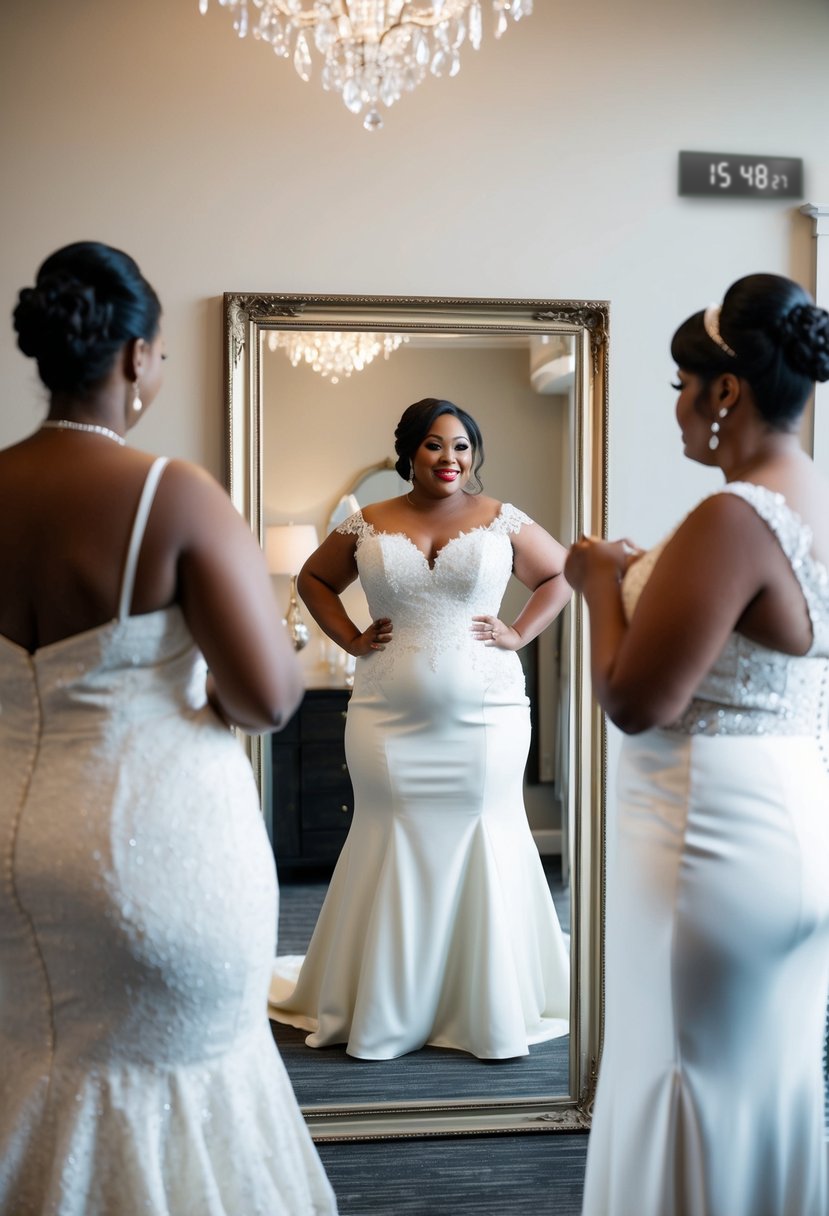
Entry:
15,48,27
